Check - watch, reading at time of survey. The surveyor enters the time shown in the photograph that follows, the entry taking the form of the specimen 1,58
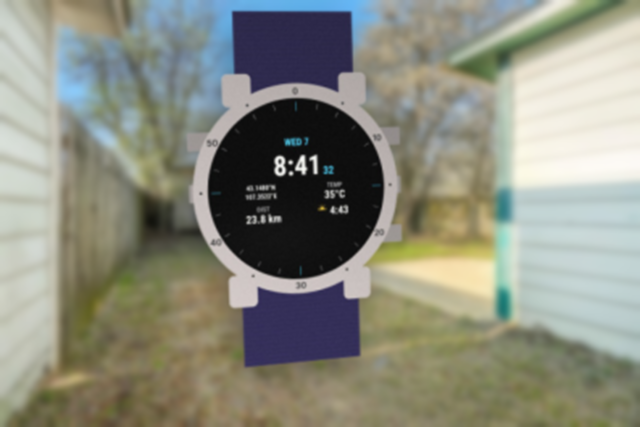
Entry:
8,41
